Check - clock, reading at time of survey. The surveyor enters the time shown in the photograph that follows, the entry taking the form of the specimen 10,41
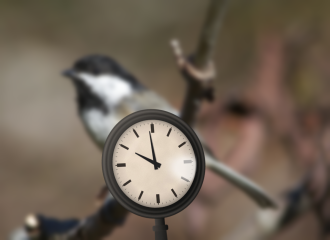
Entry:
9,59
